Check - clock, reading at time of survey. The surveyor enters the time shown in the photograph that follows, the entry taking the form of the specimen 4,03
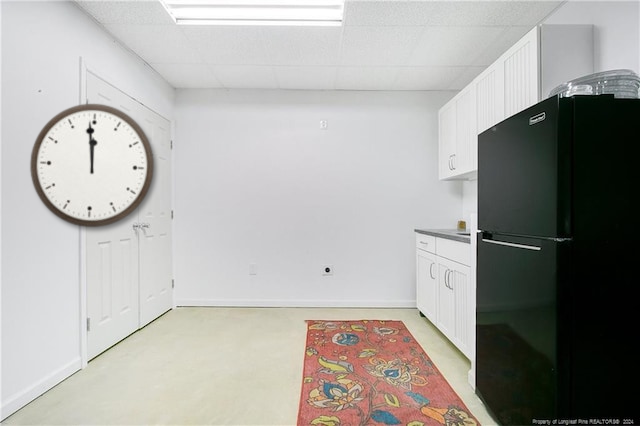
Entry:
11,59
